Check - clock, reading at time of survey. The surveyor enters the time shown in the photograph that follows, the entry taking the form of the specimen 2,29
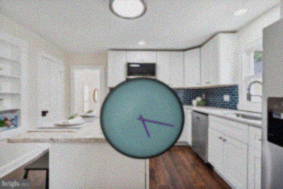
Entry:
5,17
